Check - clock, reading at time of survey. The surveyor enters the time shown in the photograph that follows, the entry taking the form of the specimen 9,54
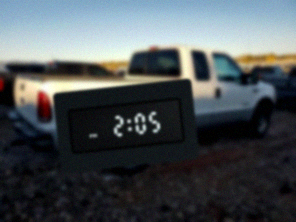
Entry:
2,05
